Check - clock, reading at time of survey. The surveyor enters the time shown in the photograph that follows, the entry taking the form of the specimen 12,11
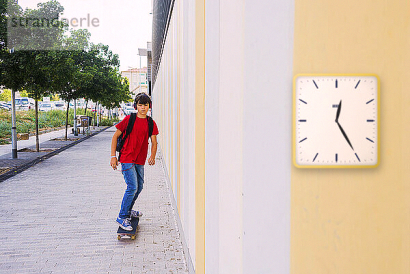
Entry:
12,25
